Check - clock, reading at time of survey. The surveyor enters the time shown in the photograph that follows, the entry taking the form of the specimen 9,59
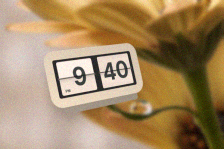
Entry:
9,40
